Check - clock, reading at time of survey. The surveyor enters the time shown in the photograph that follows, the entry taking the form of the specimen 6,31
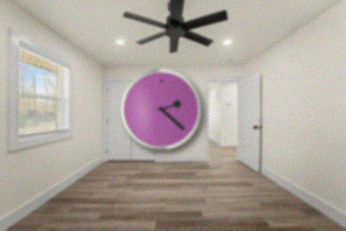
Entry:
2,22
